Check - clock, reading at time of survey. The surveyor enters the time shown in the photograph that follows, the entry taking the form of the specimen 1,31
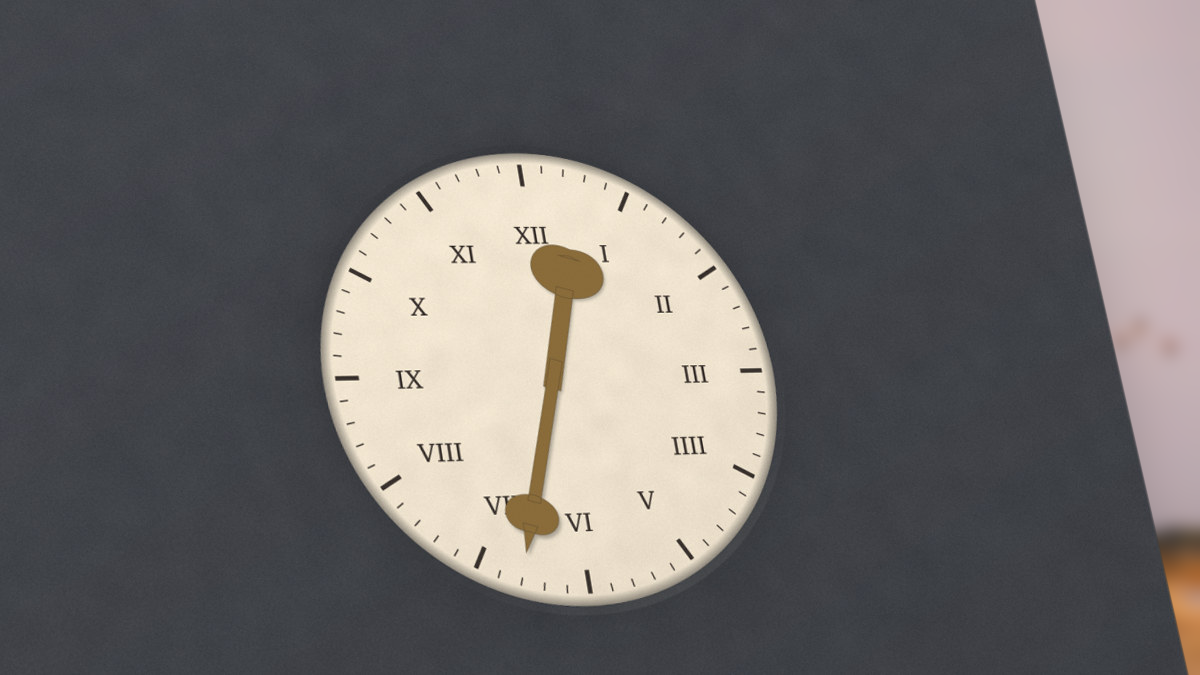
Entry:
12,33
